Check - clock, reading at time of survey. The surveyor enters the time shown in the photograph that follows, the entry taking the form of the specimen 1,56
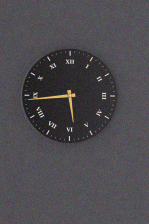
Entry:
5,44
